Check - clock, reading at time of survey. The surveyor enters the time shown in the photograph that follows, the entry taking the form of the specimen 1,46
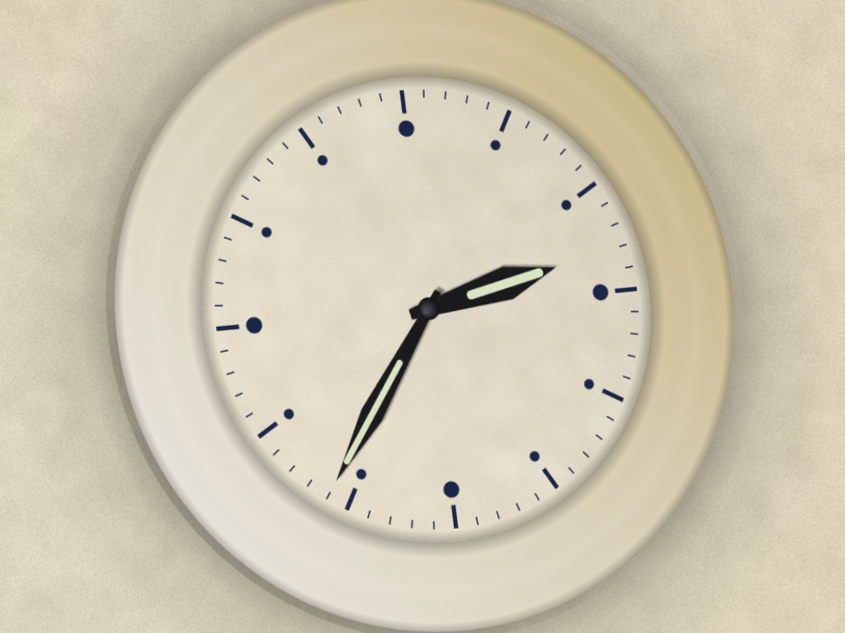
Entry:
2,36
